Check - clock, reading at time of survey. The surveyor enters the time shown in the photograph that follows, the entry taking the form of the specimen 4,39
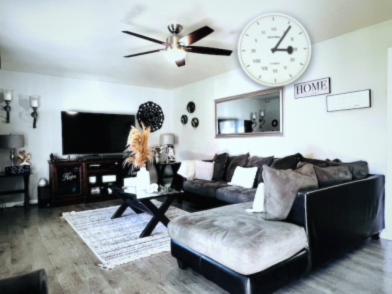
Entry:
3,06
